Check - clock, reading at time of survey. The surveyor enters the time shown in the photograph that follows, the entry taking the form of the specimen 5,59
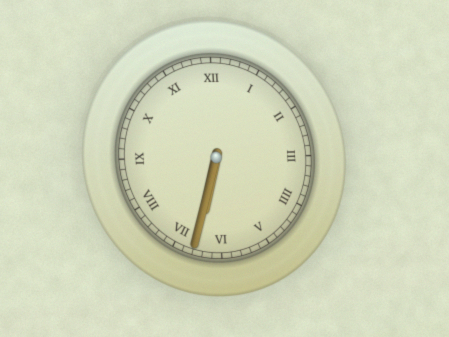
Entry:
6,33
